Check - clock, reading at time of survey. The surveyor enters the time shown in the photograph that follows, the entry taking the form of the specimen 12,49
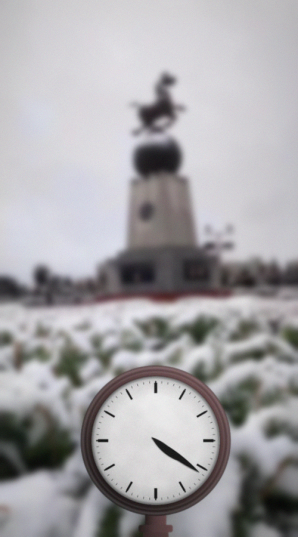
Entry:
4,21
